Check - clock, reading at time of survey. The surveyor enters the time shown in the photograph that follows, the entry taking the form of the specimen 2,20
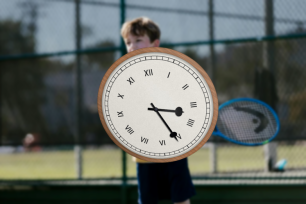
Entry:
3,26
